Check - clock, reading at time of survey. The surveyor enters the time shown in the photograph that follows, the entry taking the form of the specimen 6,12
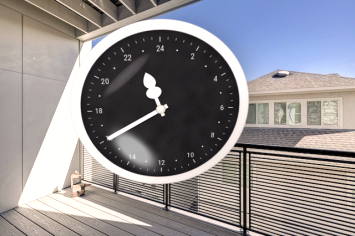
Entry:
22,40
